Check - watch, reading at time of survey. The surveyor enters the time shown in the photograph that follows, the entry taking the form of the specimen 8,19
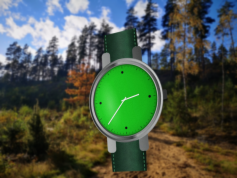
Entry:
2,37
